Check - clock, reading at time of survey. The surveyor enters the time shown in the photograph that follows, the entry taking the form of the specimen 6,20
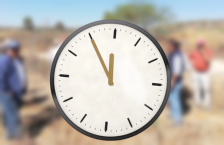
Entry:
11,55
